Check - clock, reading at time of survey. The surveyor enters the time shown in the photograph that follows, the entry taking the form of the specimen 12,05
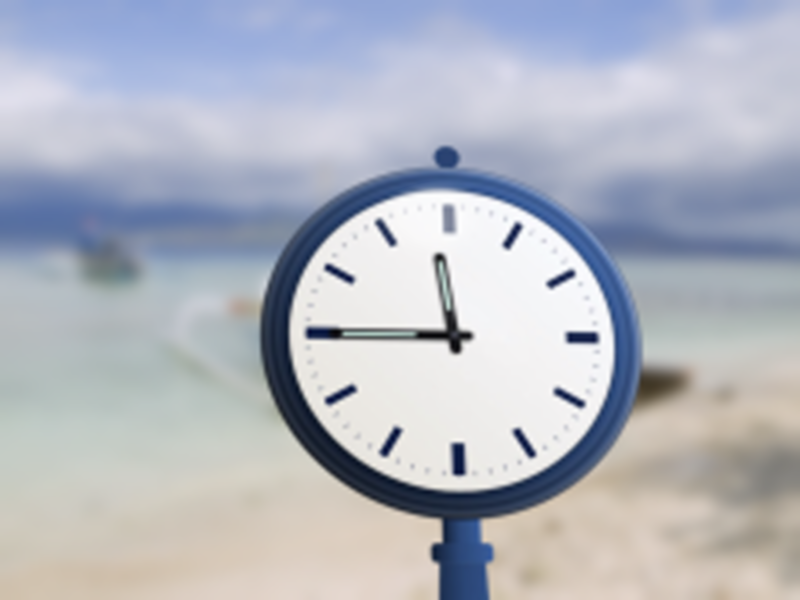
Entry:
11,45
